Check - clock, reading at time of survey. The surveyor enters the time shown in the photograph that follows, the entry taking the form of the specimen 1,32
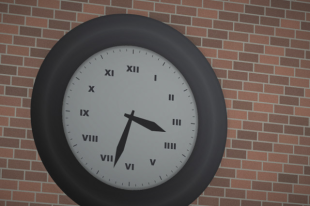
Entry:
3,33
